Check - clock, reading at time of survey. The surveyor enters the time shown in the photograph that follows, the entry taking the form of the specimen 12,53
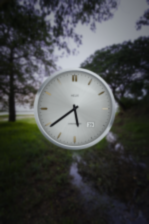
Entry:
5,39
